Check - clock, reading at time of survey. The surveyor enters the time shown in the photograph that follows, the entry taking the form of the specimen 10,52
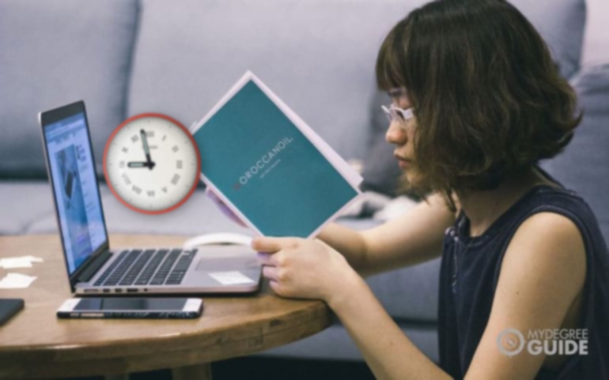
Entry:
8,58
